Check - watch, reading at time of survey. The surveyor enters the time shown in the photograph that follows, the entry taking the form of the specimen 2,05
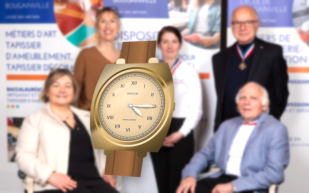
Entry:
4,15
